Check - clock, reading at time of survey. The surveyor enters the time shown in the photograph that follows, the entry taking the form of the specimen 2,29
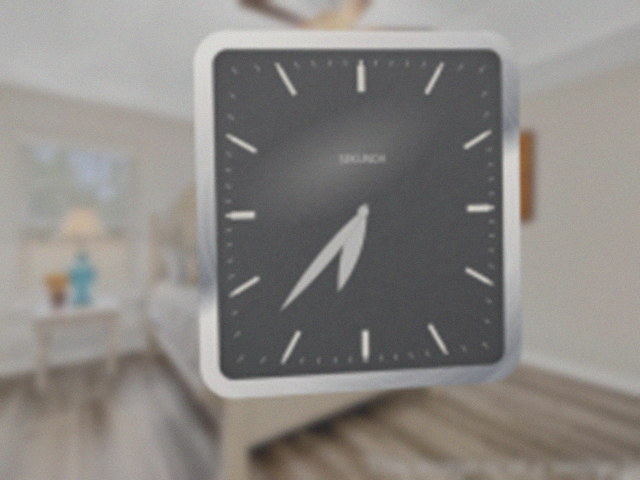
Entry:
6,37
